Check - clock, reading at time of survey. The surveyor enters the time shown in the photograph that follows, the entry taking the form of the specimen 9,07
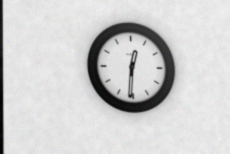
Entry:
12,31
